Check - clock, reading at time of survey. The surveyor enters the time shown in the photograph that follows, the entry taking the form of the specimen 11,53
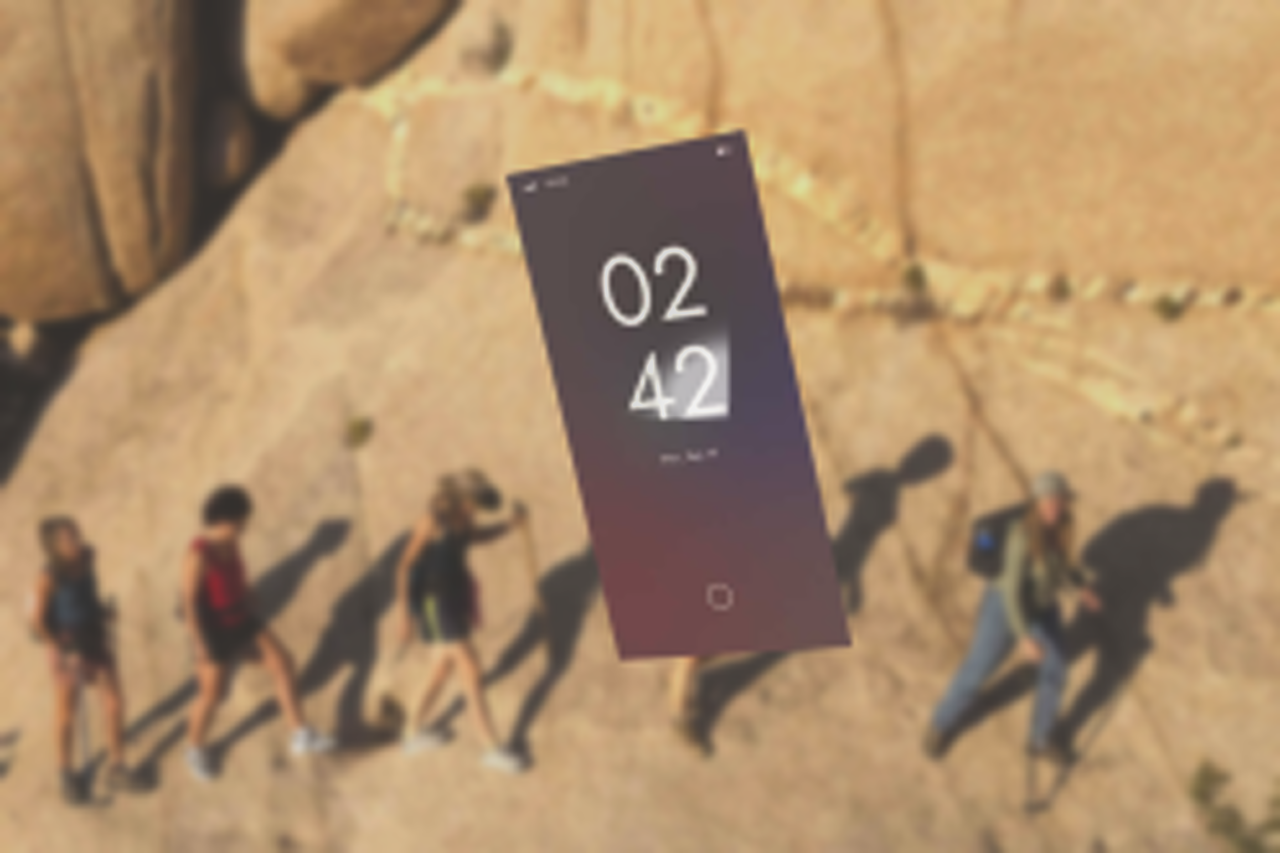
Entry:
2,42
